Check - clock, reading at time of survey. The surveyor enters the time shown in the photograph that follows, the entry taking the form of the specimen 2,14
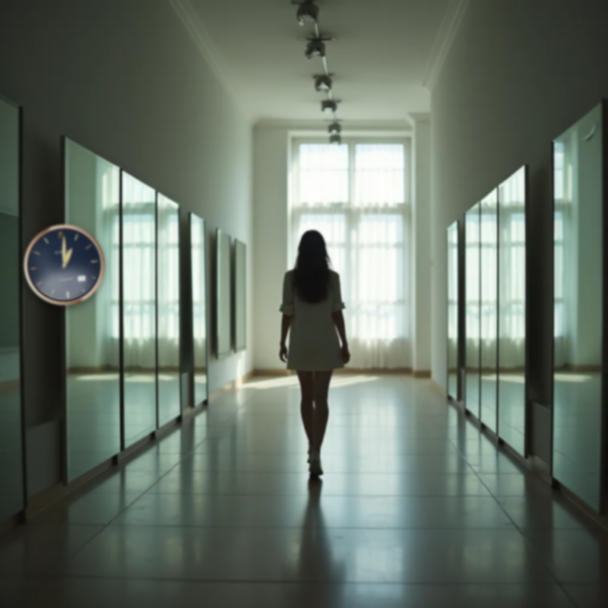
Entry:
1,01
